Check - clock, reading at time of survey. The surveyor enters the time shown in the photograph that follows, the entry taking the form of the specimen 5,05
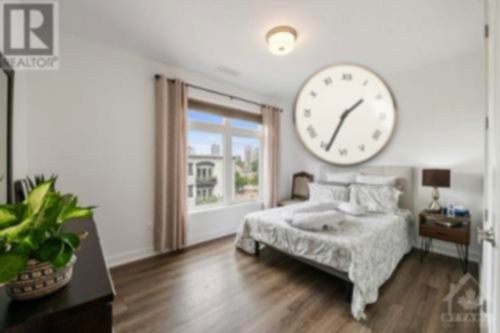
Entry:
1,34
